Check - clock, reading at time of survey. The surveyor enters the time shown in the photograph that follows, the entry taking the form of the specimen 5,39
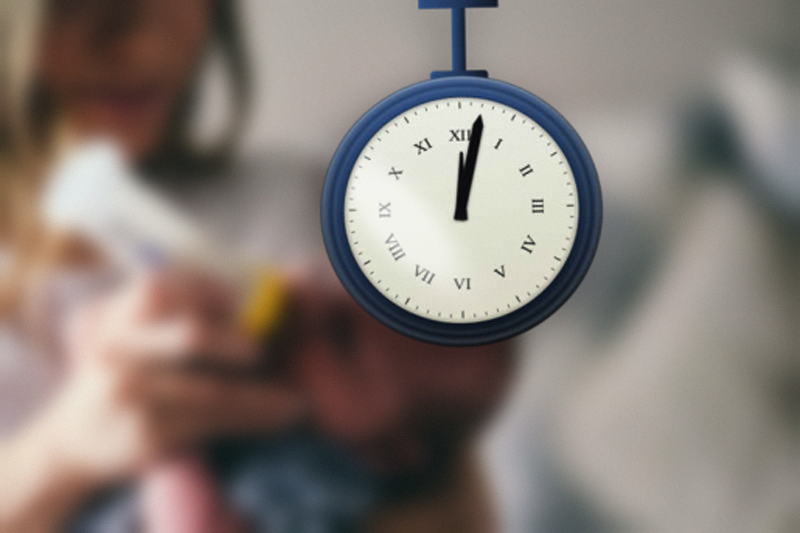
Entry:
12,02
